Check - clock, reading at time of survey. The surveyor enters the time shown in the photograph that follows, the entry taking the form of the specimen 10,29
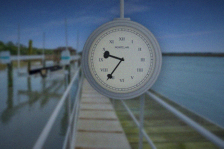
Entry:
9,36
